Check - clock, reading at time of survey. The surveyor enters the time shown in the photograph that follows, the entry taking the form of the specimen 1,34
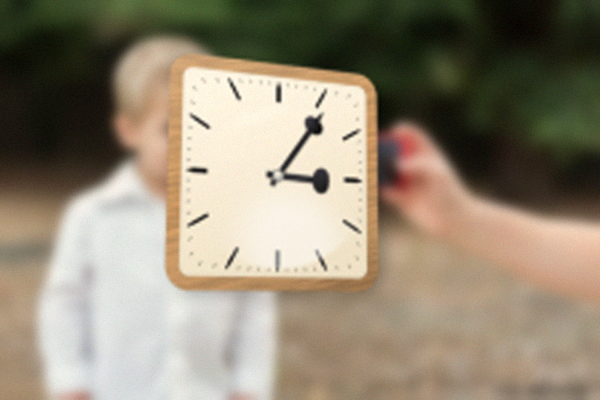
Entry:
3,06
